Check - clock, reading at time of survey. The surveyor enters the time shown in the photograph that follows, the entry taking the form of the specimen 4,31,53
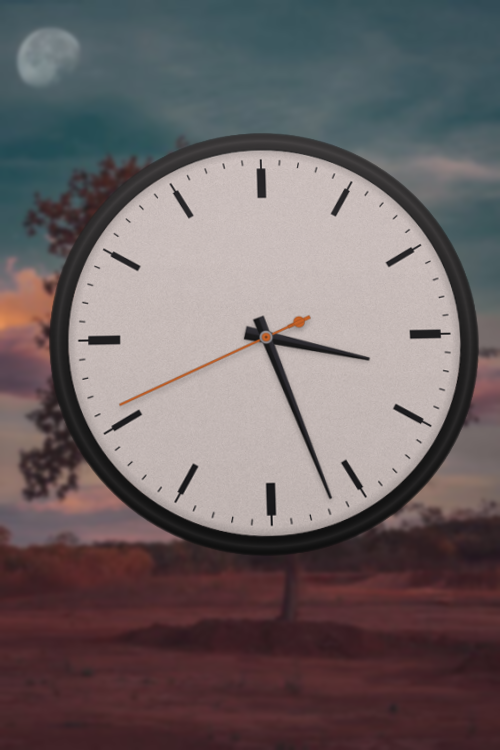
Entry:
3,26,41
